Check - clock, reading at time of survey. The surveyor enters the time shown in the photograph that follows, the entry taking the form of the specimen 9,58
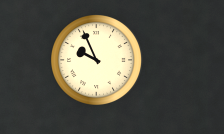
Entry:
9,56
